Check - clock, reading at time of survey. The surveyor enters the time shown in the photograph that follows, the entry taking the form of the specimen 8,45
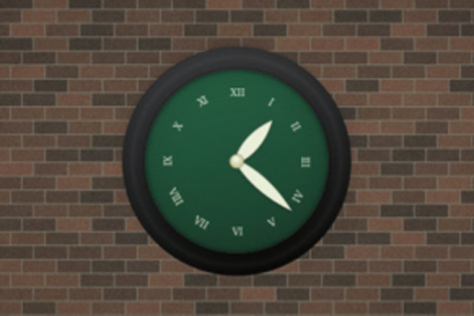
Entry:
1,22
